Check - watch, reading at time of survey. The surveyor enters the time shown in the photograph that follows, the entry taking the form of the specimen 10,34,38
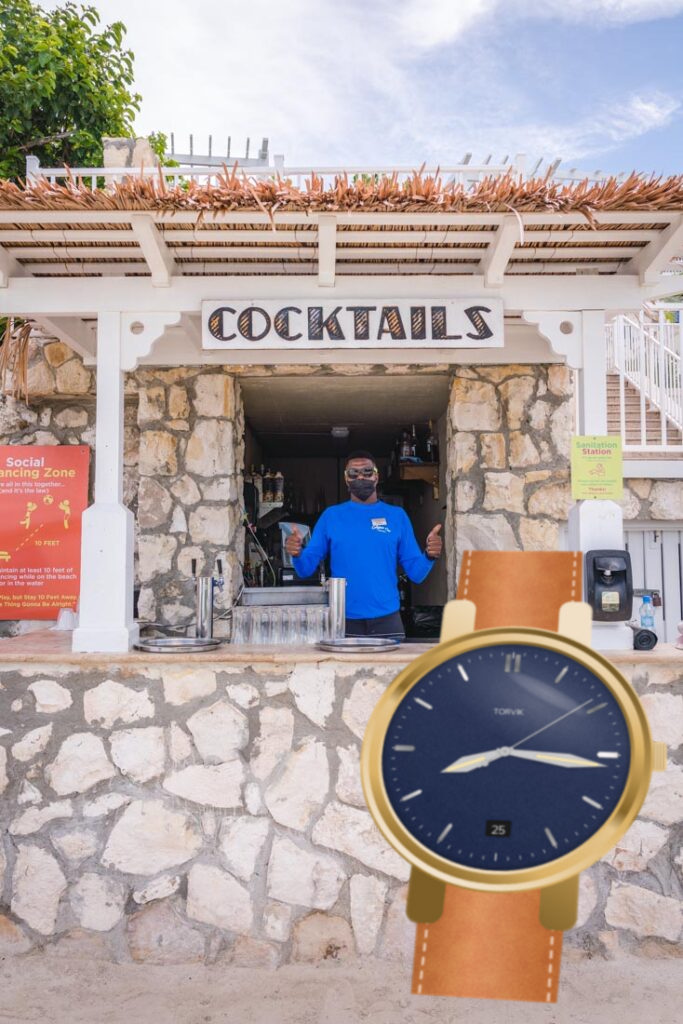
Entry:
8,16,09
